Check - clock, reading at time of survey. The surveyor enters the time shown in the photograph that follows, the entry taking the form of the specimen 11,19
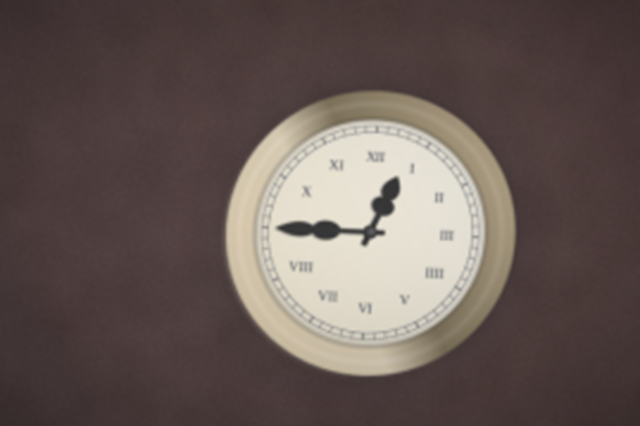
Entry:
12,45
